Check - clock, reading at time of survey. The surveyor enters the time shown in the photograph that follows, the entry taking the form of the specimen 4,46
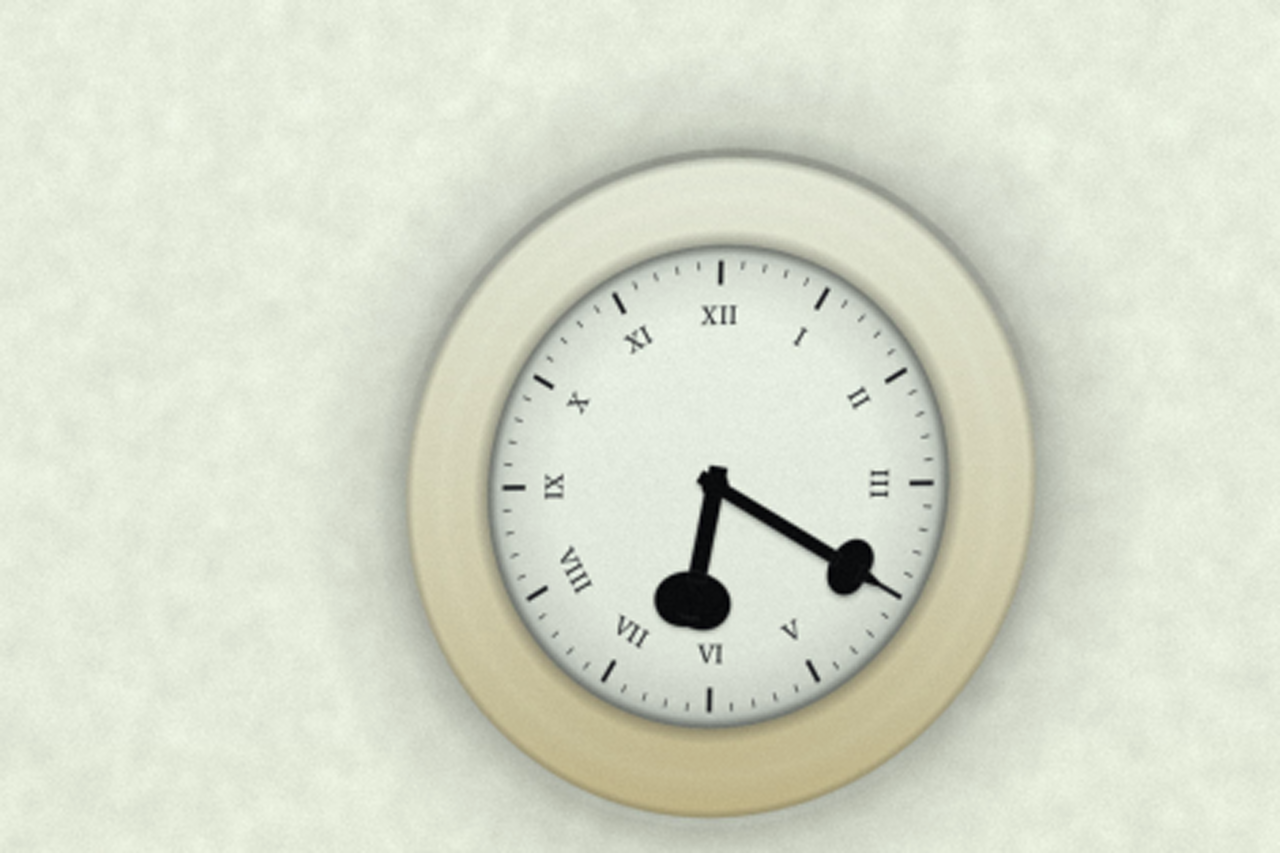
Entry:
6,20
